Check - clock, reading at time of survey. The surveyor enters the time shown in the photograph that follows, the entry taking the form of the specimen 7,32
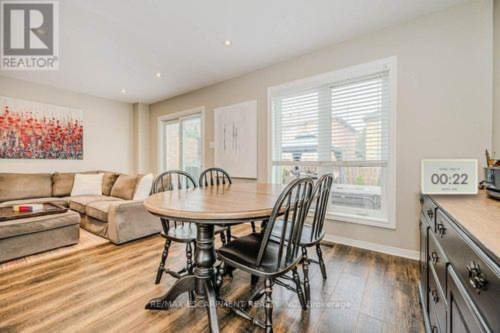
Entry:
0,22
